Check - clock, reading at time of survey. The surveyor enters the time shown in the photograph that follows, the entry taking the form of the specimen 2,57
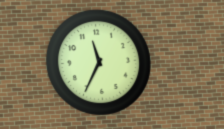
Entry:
11,35
